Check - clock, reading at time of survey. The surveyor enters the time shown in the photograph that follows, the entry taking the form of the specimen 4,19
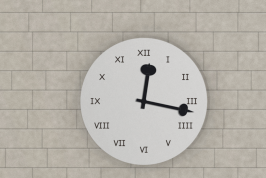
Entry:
12,17
